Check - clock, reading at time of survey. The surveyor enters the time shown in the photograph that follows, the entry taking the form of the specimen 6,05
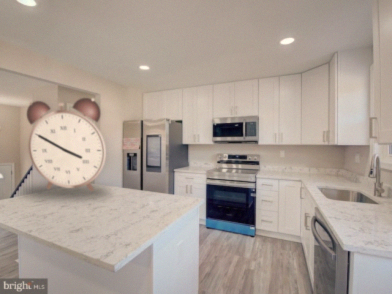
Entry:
3,50
